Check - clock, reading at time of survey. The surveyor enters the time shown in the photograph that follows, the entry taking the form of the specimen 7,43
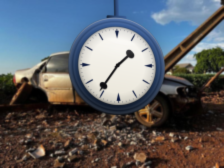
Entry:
1,36
